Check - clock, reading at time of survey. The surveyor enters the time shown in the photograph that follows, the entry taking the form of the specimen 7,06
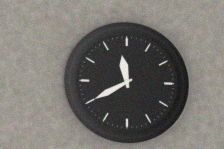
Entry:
11,40
